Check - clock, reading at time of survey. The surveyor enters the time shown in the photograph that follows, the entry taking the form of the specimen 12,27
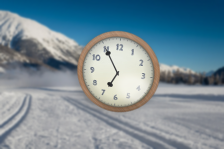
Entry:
6,55
